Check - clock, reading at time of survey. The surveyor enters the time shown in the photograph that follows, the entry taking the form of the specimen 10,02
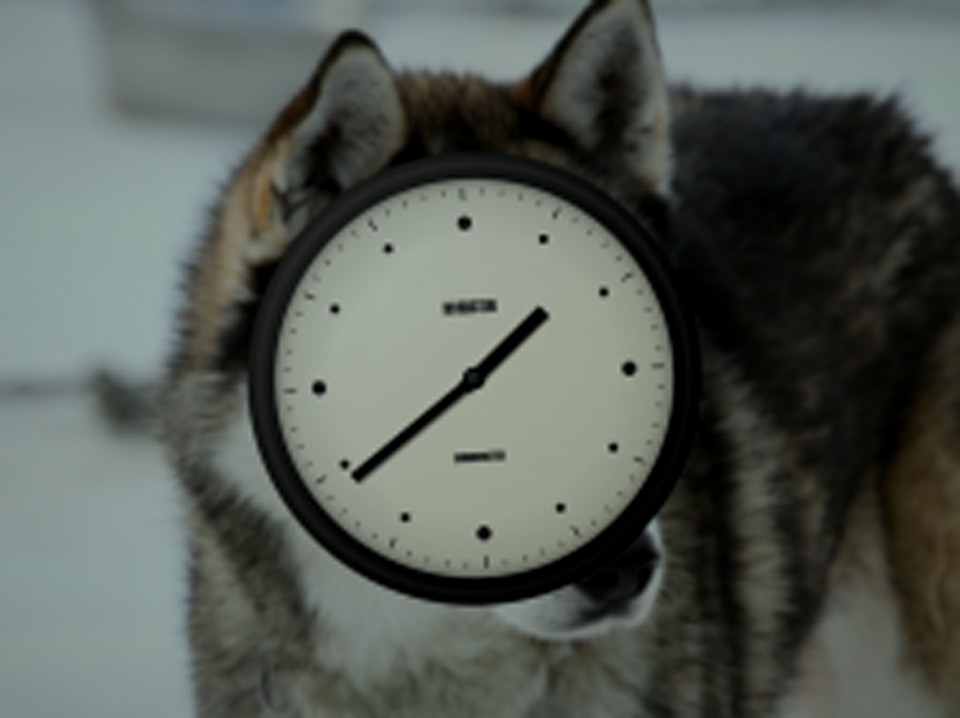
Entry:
1,39
